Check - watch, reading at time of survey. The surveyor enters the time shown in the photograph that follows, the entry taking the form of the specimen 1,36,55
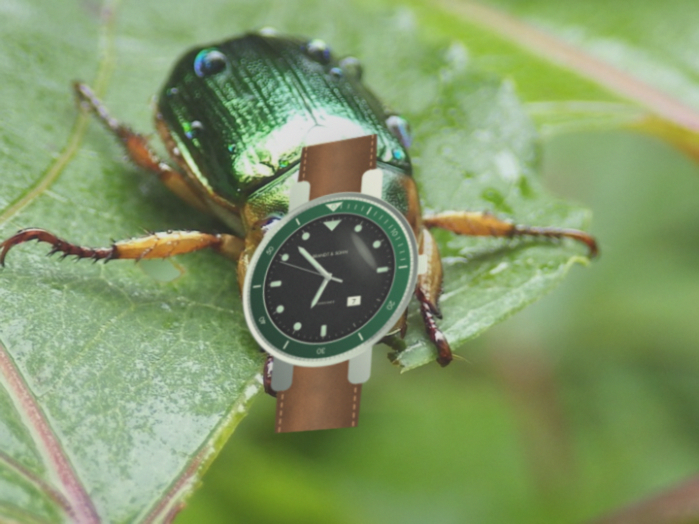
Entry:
6,52,49
